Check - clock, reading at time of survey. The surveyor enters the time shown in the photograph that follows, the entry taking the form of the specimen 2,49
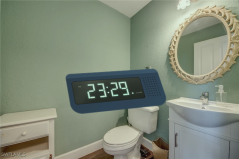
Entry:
23,29
